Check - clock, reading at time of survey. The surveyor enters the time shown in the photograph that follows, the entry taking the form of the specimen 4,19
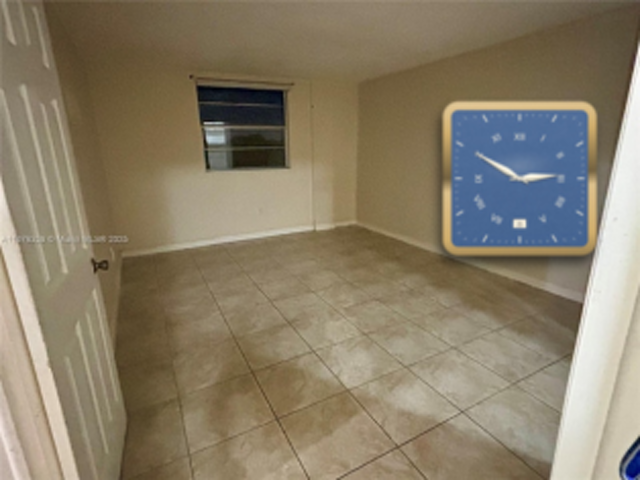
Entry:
2,50
